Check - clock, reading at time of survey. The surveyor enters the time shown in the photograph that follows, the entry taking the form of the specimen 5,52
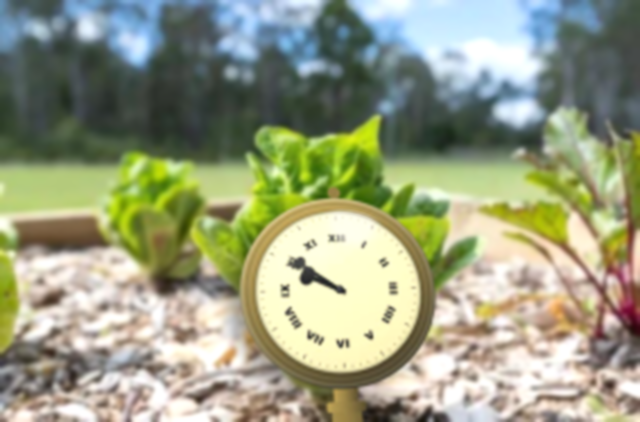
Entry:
9,51
